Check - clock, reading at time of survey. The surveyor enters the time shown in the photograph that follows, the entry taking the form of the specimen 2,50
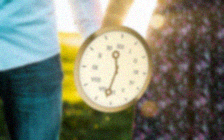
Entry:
11,32
